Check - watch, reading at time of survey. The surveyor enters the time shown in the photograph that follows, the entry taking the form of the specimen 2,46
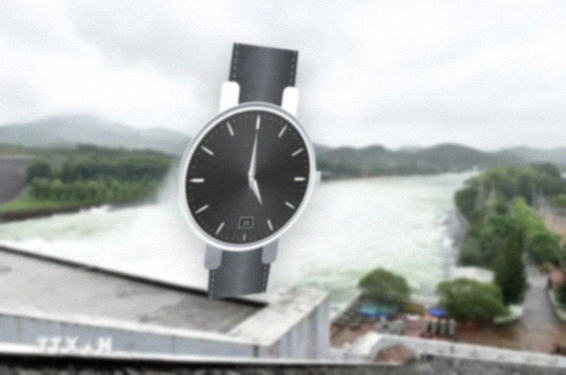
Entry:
5,00
